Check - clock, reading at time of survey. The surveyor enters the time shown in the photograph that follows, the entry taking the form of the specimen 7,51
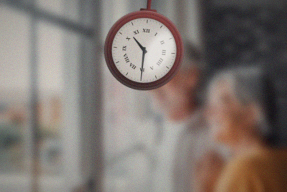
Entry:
10,30
